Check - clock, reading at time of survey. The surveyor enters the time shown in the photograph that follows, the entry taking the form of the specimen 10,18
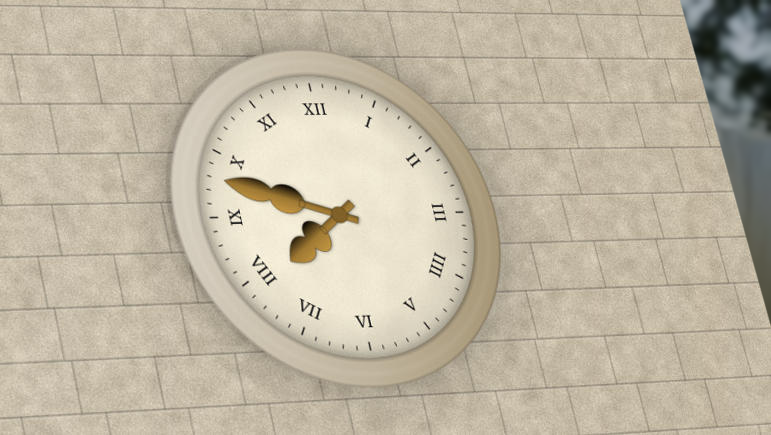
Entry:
7,48
